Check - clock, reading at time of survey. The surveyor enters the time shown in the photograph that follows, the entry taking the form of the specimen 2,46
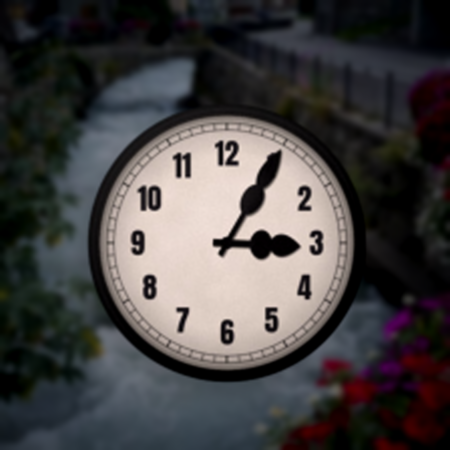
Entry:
3,05
